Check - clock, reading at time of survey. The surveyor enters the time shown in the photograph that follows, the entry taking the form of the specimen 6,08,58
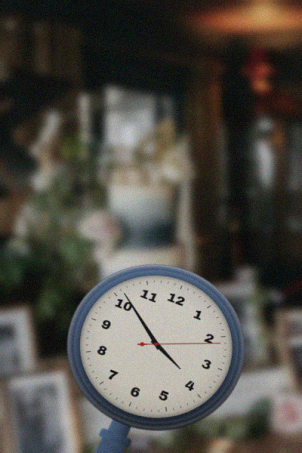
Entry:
3,51,11
